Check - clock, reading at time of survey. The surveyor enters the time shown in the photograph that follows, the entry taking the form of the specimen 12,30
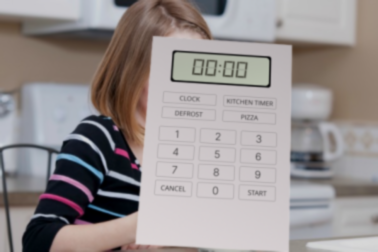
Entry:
0,00
